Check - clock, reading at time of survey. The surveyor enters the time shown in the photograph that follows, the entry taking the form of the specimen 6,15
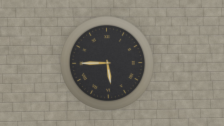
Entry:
5,45
